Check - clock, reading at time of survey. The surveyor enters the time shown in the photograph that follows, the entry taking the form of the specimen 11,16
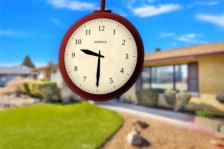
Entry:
9,30
